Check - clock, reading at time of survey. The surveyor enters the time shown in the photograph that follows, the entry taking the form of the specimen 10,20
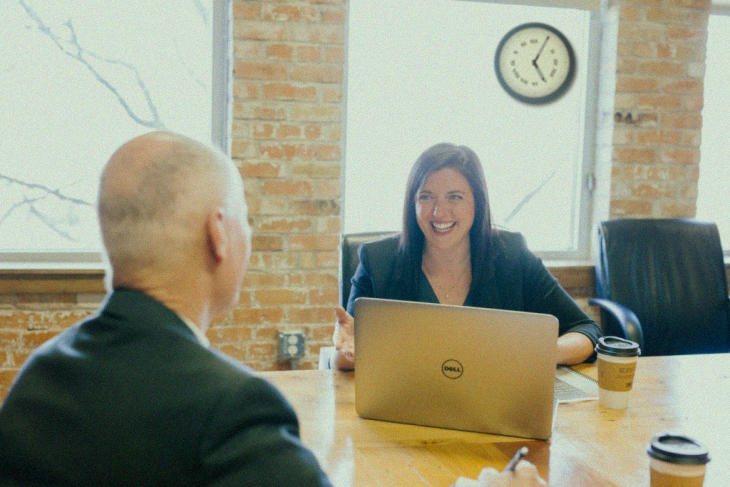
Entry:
5,05
